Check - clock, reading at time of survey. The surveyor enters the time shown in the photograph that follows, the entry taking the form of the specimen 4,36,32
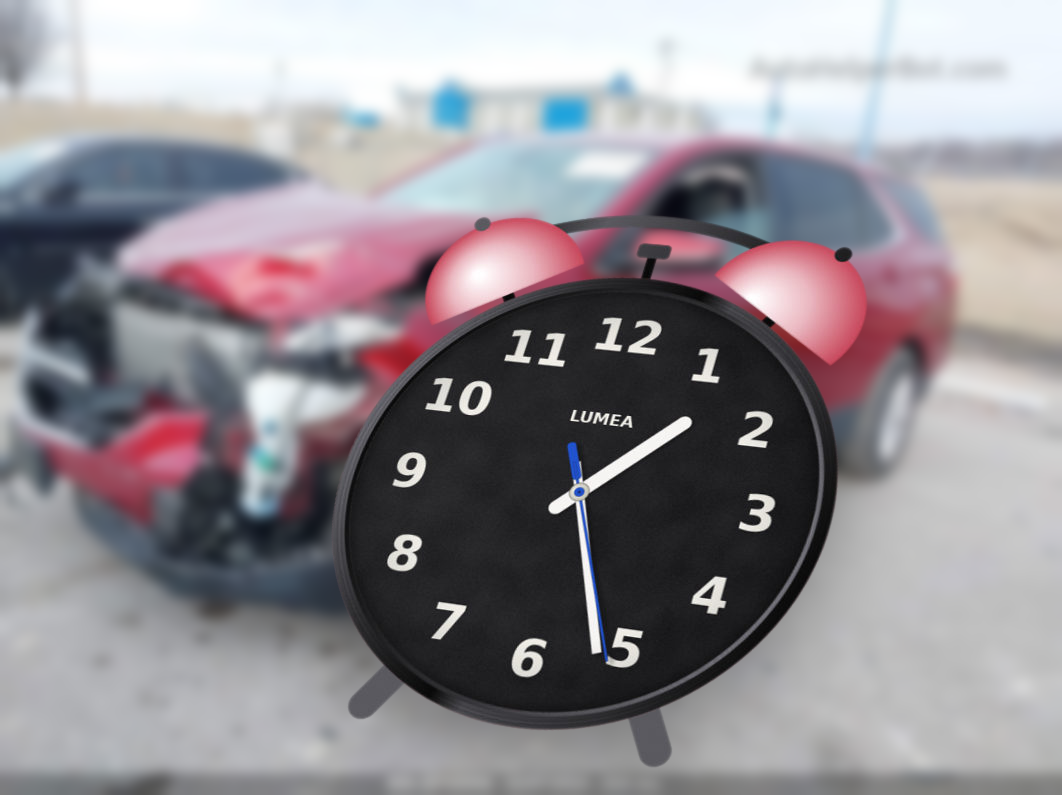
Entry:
1,26,26
